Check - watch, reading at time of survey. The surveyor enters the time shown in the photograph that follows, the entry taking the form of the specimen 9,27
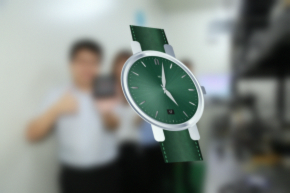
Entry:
5,02
